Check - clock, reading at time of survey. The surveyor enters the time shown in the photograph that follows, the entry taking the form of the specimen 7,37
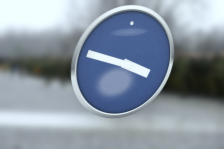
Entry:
3,48
